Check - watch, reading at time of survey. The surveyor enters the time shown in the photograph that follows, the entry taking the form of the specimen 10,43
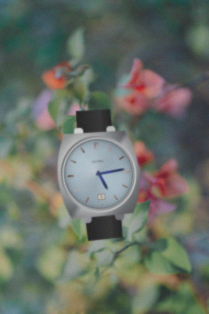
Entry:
5,14
